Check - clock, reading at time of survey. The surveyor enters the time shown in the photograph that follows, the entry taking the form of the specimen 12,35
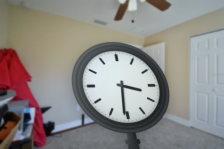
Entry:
3,31
